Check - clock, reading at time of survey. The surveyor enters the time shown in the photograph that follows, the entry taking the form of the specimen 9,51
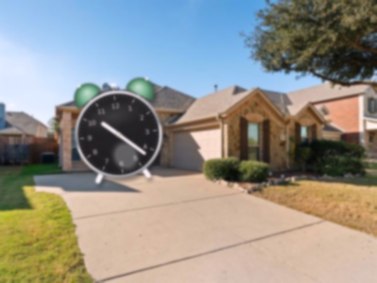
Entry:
10,22
